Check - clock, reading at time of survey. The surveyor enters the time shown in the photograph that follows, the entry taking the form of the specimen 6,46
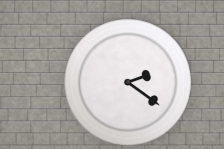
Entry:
2,21
